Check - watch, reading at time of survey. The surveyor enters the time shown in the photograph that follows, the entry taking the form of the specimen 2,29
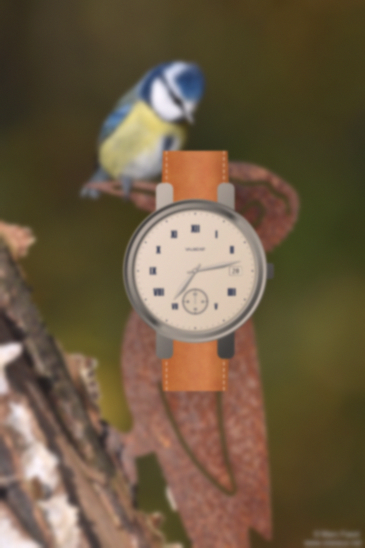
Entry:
7,13
